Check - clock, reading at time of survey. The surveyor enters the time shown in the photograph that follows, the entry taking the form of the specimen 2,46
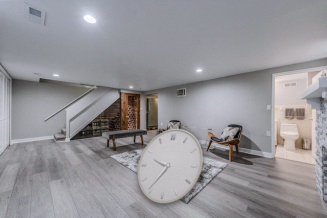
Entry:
9,36
